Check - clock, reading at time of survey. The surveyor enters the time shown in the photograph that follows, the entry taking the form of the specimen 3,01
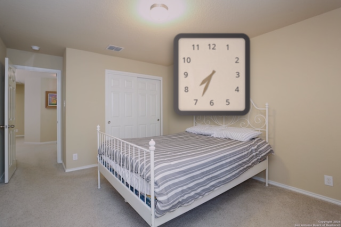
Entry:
7,34
